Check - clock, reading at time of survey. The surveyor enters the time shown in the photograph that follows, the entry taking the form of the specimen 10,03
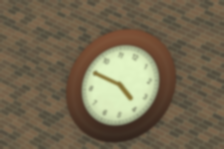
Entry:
3,45
